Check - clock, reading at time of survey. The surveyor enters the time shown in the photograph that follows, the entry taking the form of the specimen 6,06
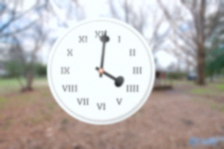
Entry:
4,01
